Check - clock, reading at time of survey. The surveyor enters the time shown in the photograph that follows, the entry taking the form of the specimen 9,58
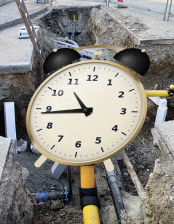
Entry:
10,44
